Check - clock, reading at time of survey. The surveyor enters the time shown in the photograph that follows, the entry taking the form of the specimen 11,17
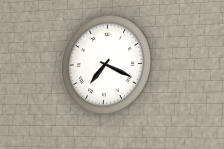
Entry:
7,19
